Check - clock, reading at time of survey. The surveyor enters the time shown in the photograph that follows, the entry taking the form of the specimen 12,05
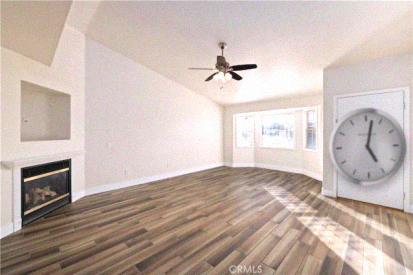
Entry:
5,02
